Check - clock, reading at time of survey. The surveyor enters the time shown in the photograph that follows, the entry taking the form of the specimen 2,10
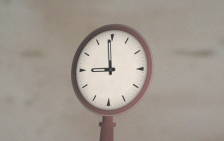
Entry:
8,59
